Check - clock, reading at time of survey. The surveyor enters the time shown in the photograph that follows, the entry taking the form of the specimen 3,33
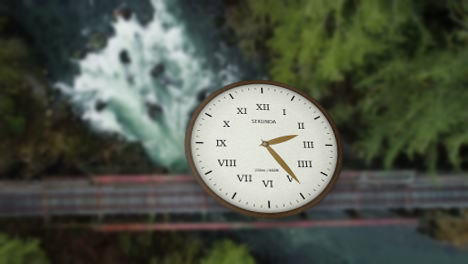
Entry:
2,24
